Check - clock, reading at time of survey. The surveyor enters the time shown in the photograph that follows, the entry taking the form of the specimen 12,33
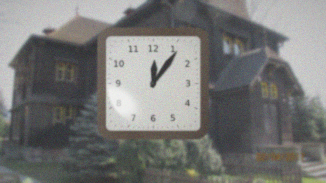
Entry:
12,06
